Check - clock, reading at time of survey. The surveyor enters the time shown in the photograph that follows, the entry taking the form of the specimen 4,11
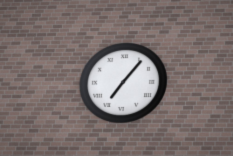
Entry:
7,06
